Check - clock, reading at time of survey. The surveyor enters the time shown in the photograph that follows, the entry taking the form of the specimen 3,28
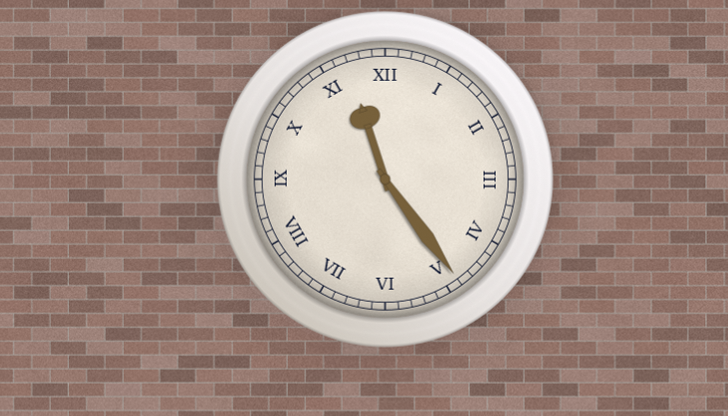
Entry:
11,24
